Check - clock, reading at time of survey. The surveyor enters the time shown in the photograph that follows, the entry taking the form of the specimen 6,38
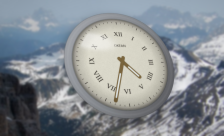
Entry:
4,33
